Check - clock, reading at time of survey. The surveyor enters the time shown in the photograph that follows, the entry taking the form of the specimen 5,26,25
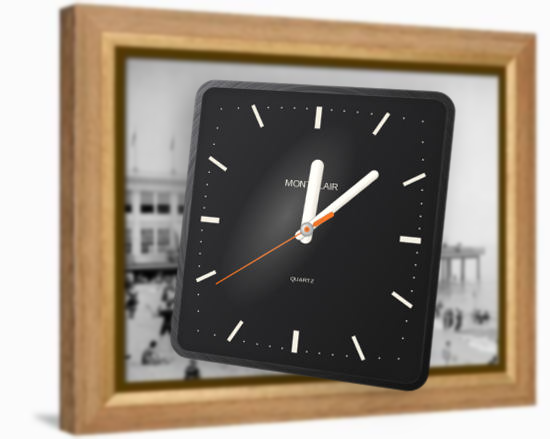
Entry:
12,07,39
